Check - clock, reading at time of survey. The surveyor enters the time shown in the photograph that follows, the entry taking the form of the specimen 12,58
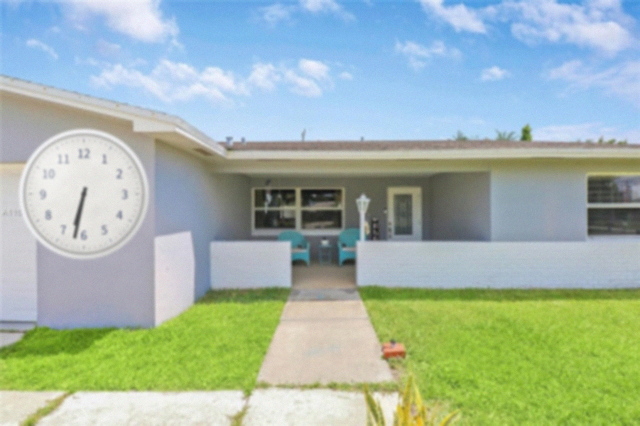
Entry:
6,32
